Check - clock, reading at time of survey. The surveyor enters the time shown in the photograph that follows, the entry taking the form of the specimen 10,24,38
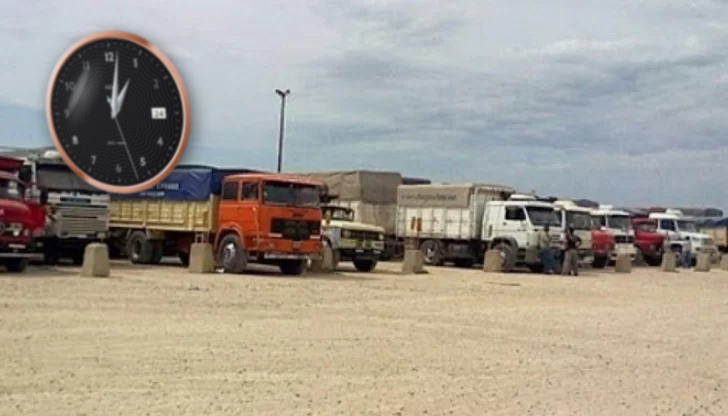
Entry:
1,01,27
